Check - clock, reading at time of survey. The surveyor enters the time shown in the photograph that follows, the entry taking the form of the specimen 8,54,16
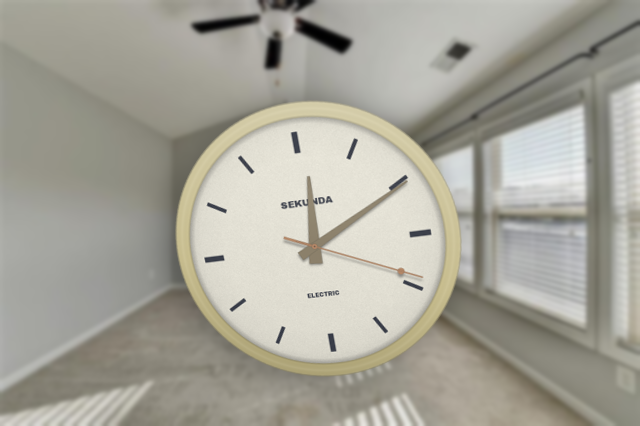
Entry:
12,10,19
